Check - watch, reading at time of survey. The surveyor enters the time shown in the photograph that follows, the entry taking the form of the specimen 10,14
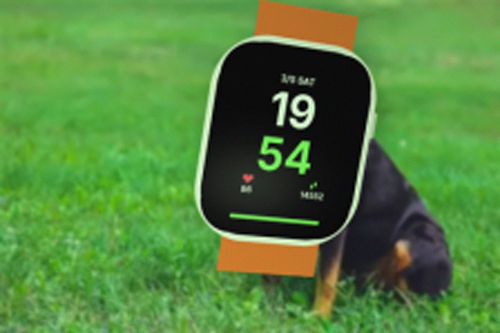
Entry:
19,54
